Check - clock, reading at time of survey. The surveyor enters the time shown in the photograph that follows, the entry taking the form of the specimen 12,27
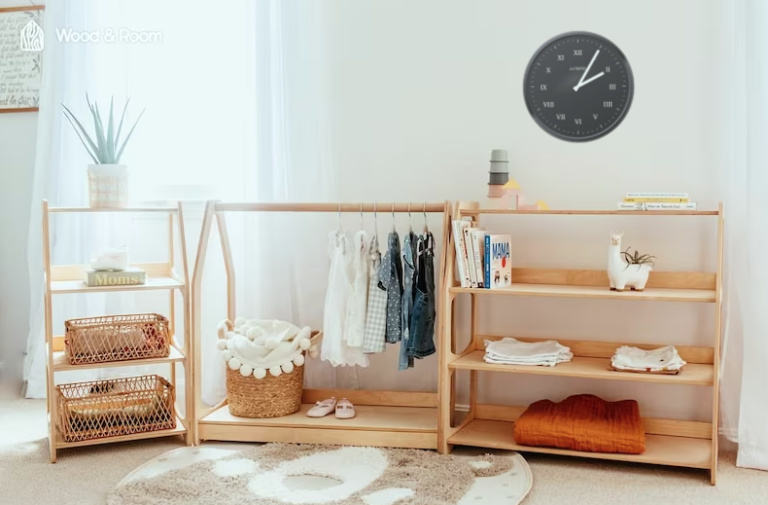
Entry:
2,05
